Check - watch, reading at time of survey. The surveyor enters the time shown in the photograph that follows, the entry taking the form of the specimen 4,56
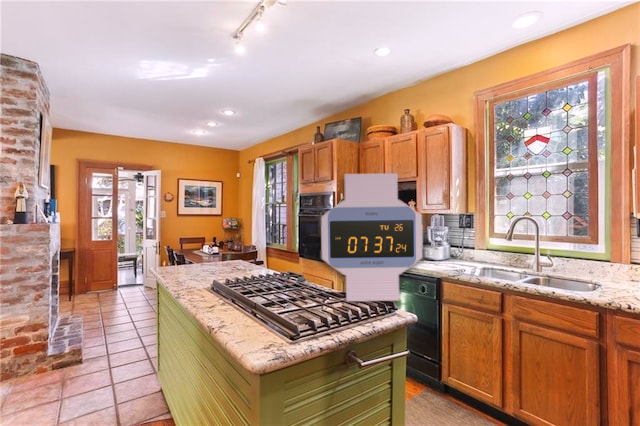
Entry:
7,37
